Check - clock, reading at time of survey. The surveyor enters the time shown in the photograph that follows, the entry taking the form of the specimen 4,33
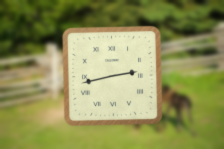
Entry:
2,43
